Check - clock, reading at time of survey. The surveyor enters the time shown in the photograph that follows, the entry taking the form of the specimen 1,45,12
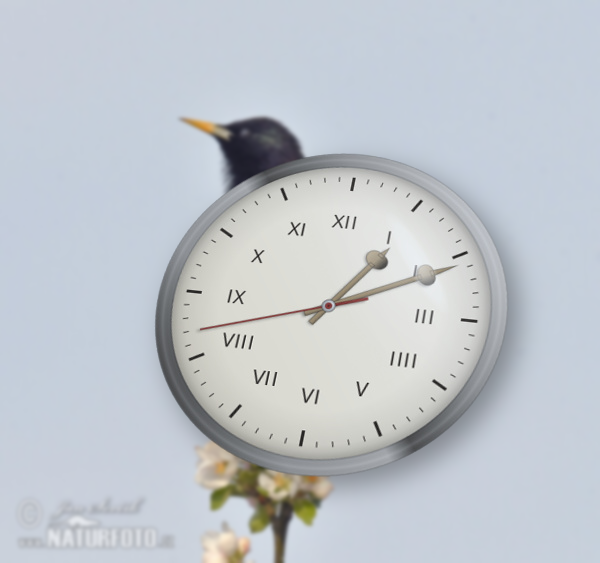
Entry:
1,10,42
